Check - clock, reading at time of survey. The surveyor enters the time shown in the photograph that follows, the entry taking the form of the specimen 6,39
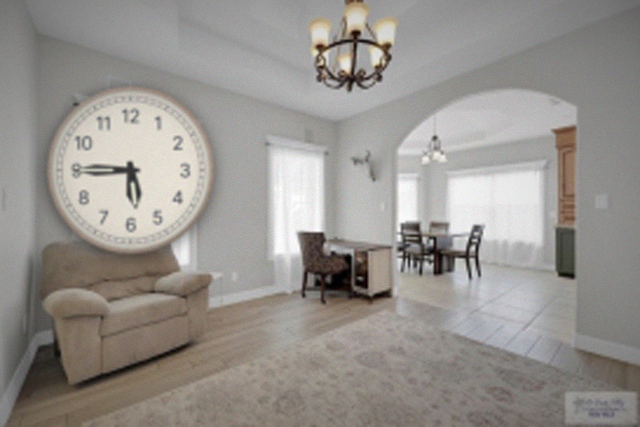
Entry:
5,45
